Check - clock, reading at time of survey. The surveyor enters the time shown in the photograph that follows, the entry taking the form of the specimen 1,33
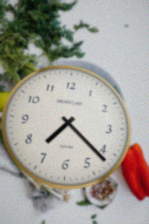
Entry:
7,22
